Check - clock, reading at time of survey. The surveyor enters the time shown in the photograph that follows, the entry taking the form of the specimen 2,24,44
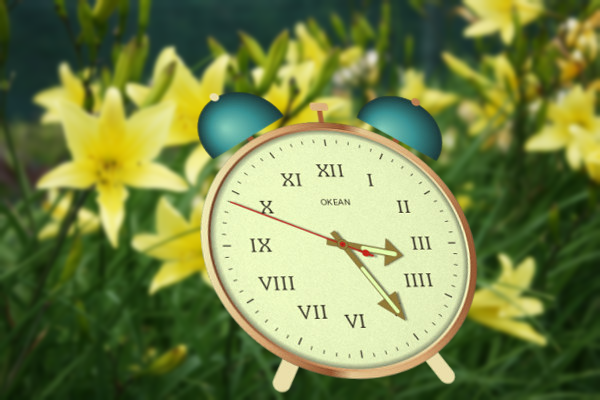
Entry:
3,24,49
